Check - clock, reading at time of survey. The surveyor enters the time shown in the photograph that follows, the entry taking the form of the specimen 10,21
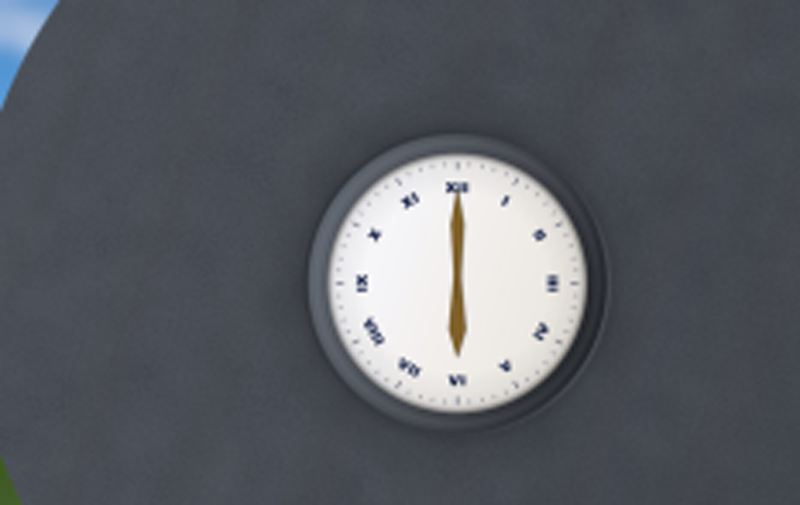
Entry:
6,00
